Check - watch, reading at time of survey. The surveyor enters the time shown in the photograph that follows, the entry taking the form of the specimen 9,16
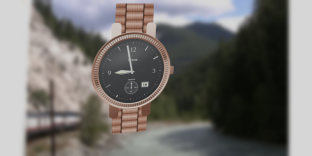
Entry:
8,58
